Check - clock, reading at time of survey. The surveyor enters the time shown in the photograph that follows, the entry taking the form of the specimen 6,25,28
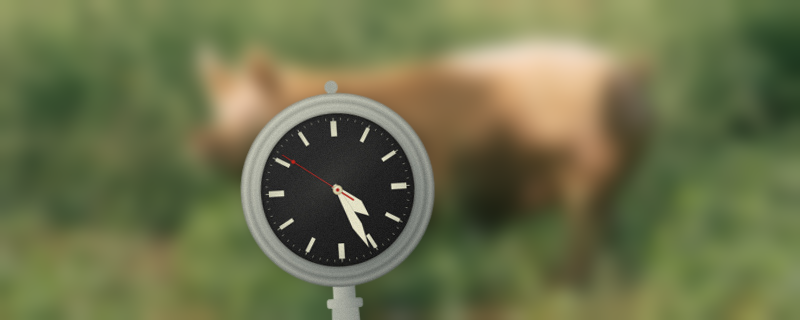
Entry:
4,25,51
